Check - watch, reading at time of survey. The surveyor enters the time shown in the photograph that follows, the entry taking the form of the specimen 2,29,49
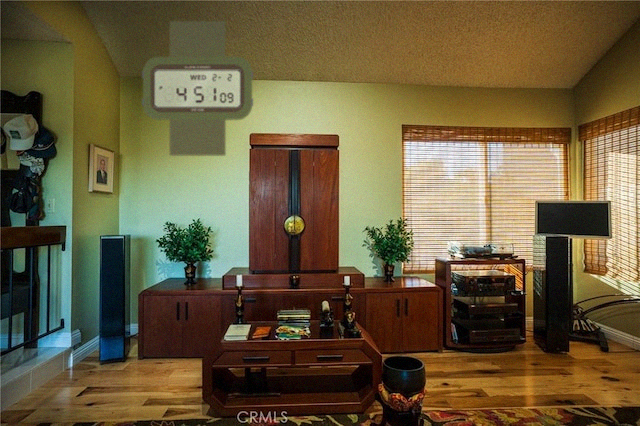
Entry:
4,51,09
